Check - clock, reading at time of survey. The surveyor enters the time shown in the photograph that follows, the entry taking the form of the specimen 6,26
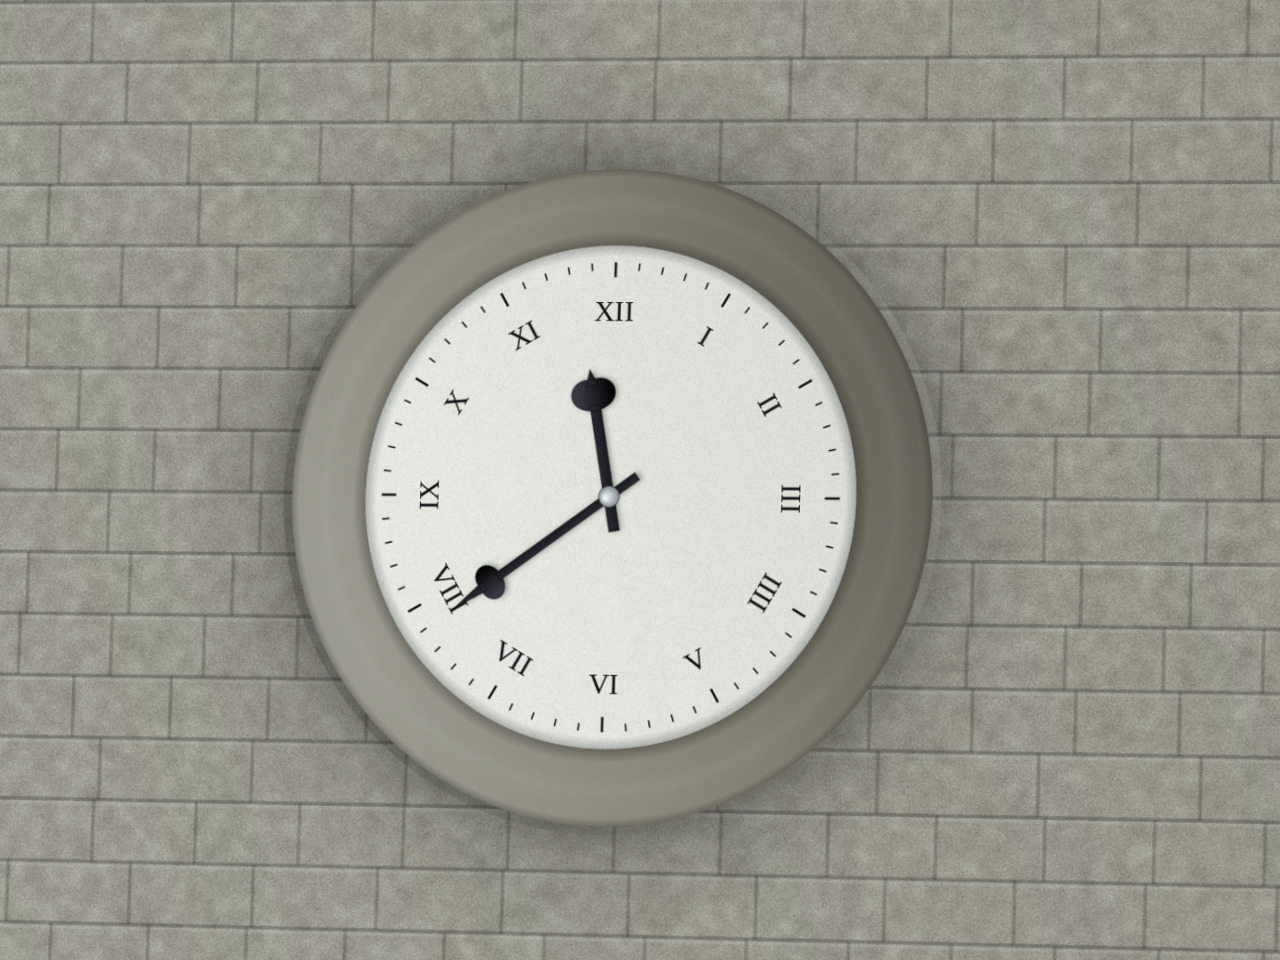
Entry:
11,39
